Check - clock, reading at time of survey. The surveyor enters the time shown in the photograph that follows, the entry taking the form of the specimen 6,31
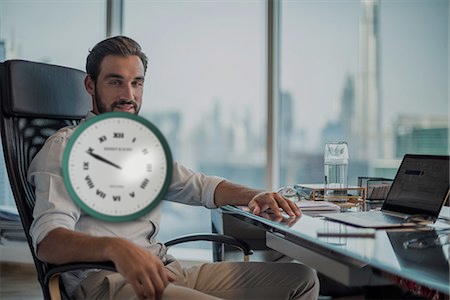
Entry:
9,49
